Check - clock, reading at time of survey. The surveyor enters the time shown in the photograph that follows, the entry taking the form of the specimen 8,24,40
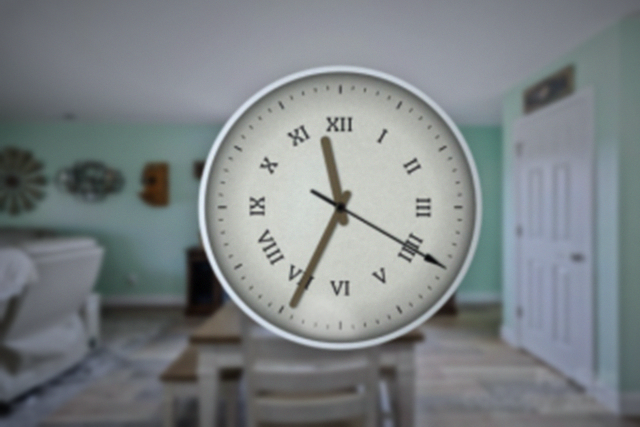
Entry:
11,34,20
